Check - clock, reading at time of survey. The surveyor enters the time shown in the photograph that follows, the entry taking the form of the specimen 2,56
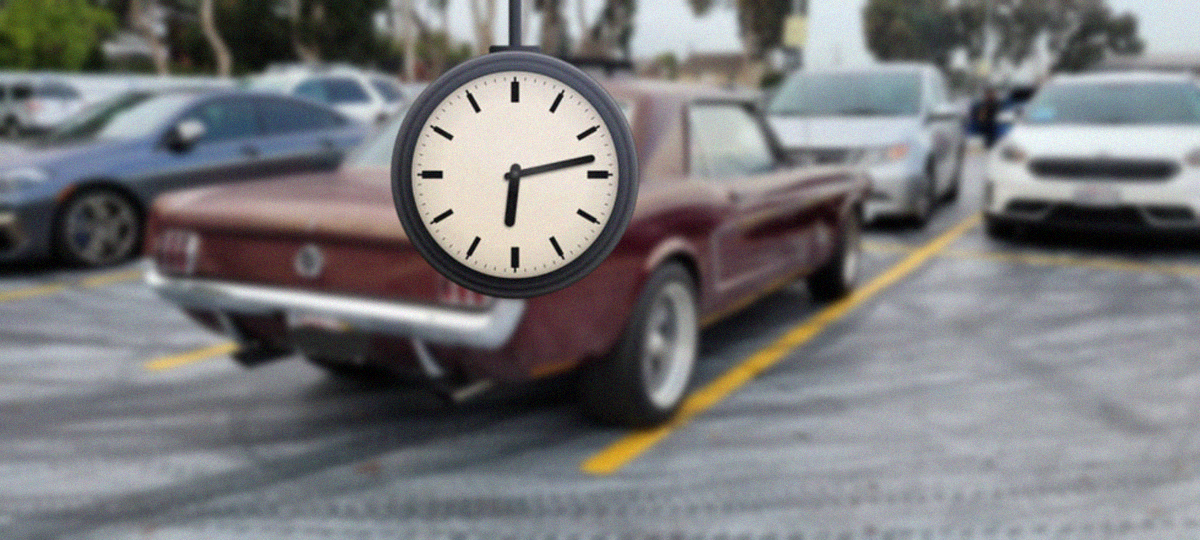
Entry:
6,13
